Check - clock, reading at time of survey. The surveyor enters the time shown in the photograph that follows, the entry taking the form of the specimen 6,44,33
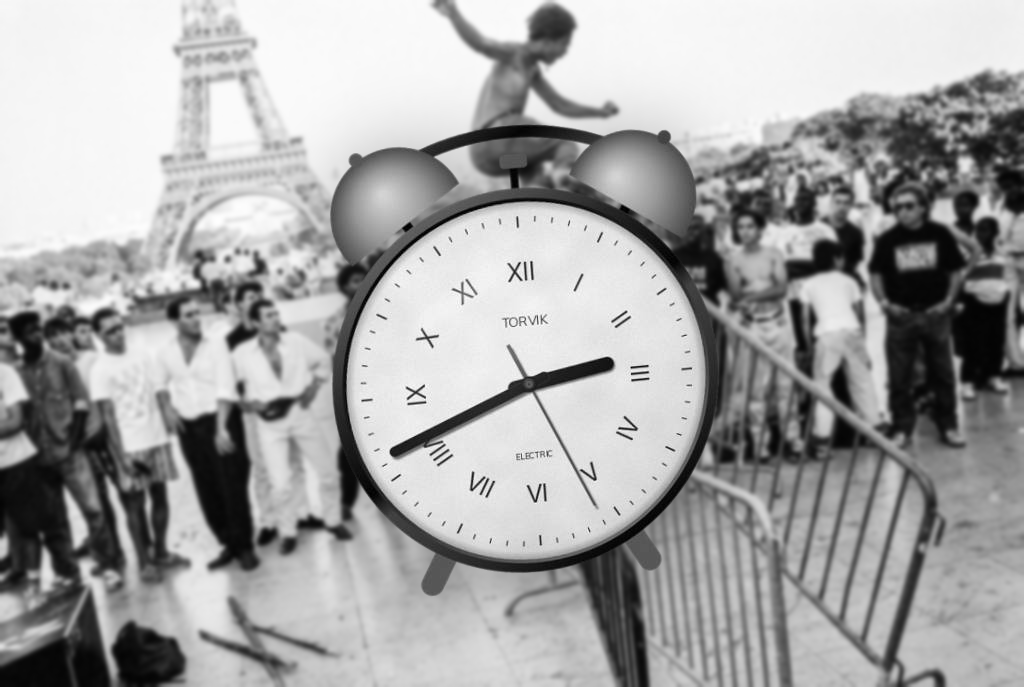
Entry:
2,41,26
